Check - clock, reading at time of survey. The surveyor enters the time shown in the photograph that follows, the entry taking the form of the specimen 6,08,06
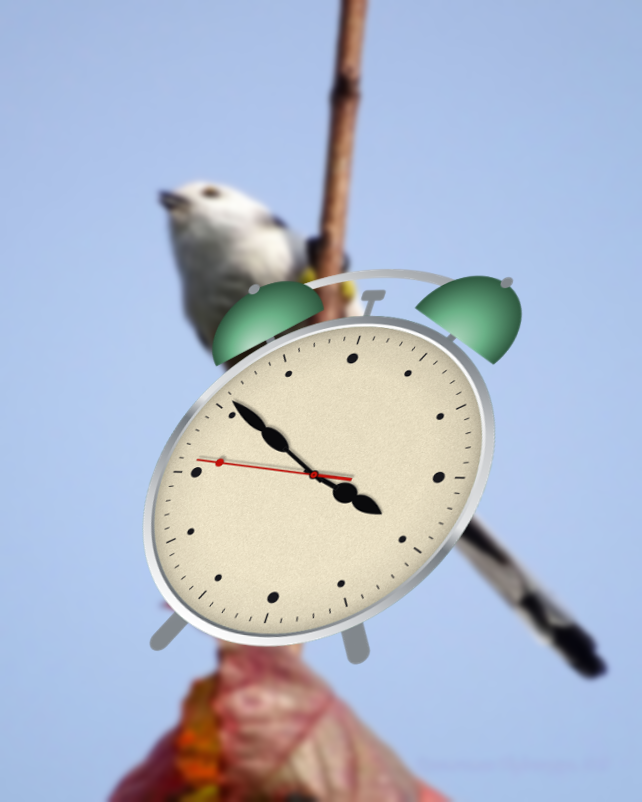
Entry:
3,50,46
